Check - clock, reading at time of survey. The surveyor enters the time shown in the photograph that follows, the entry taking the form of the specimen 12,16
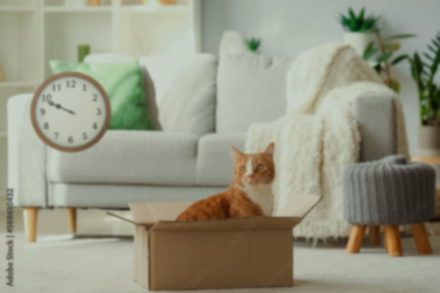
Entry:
9,49
